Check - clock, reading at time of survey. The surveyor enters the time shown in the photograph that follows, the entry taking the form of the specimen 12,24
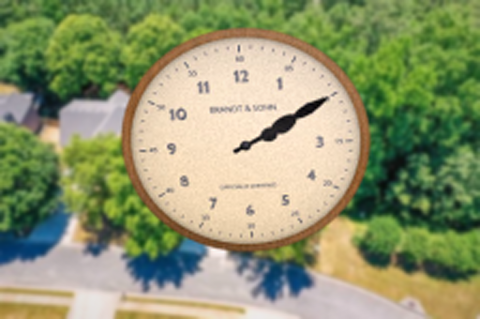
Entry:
2,10
